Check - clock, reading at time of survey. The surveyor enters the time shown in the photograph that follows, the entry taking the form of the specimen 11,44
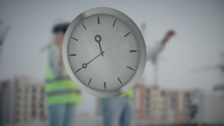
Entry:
11,40
